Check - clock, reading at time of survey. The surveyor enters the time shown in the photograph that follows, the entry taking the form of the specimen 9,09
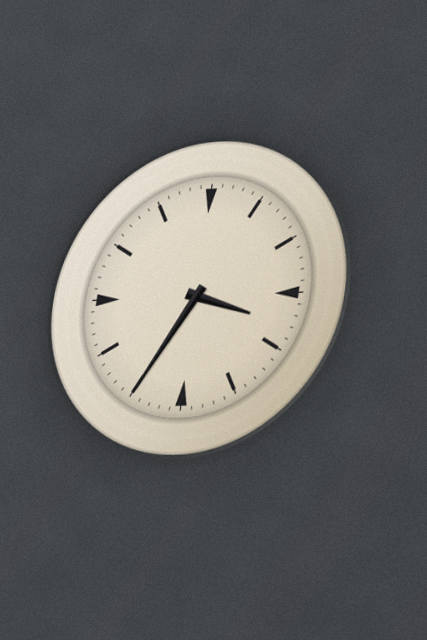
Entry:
3,35
